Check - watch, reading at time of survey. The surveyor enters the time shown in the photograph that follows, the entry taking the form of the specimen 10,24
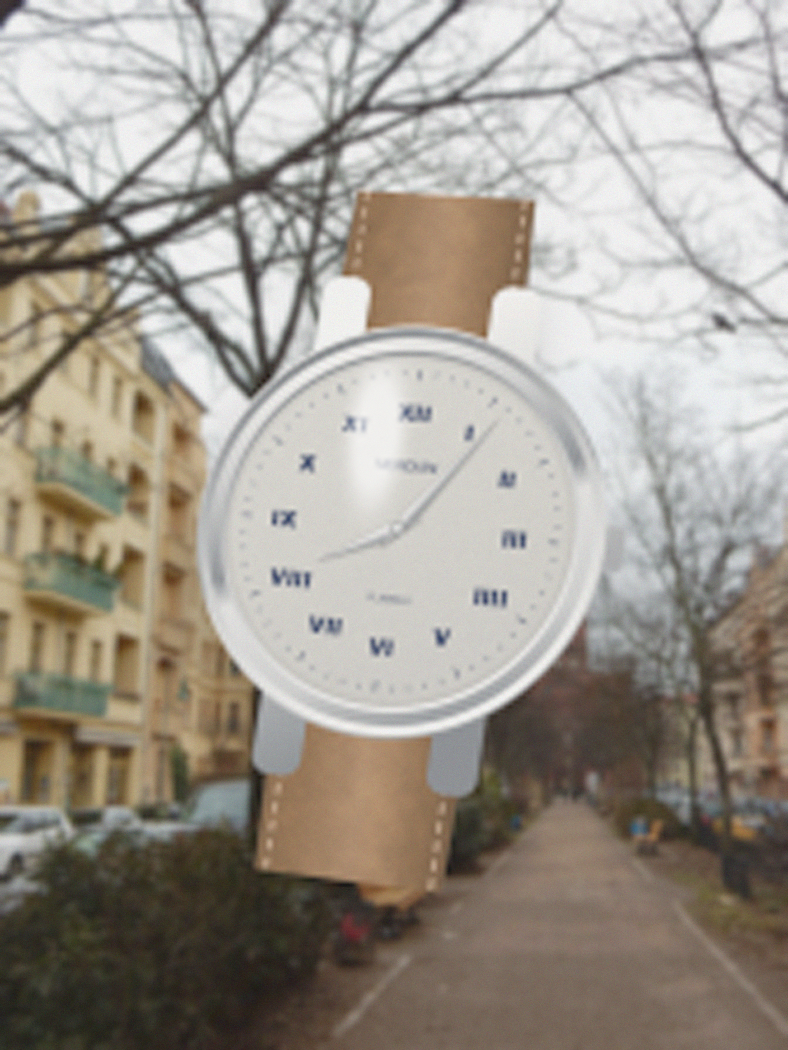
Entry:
8,06
